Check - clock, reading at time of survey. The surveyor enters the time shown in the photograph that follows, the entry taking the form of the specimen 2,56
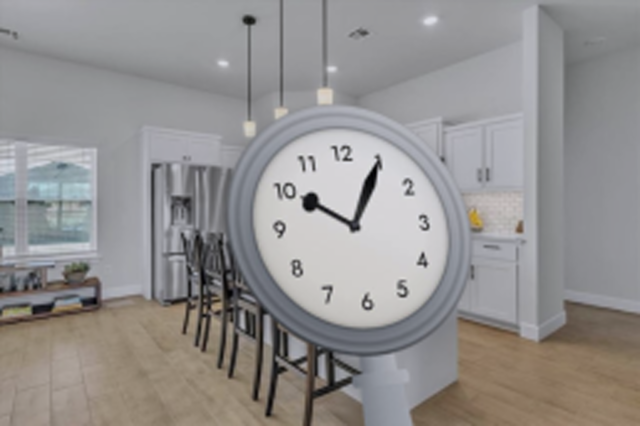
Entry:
10,05
